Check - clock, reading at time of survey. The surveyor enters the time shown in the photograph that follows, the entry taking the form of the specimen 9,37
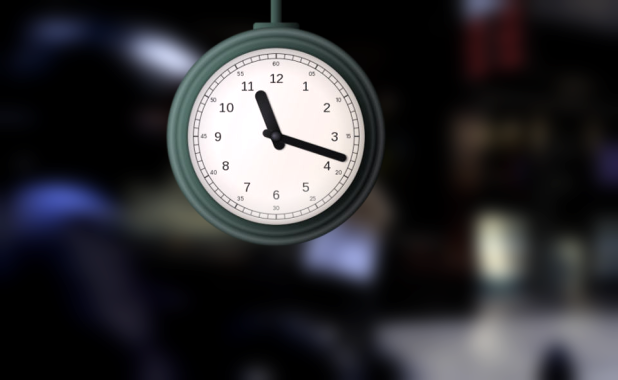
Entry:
11,18
